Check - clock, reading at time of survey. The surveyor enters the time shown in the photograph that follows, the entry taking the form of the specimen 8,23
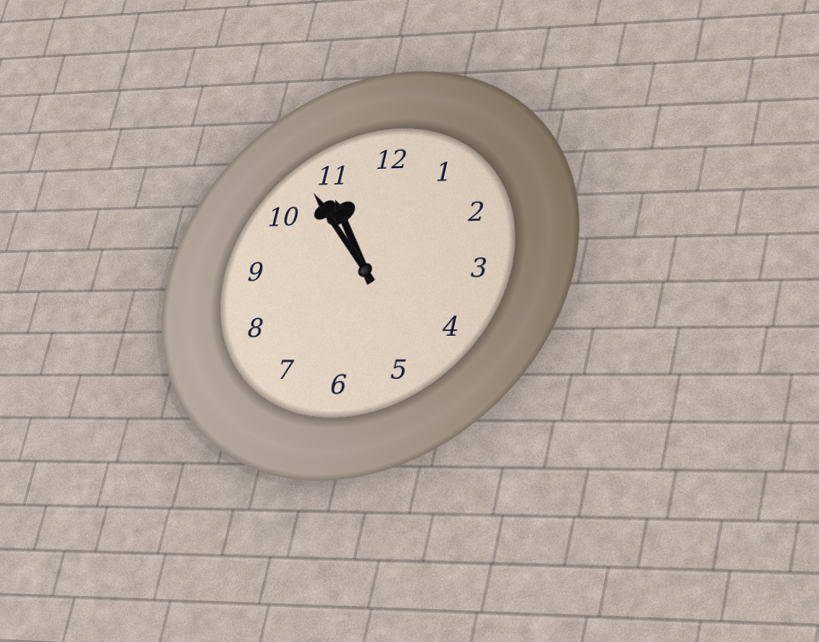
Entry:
10,53
